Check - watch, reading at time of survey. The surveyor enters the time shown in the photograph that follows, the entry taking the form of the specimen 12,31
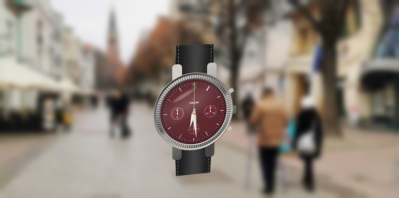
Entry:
6,29
